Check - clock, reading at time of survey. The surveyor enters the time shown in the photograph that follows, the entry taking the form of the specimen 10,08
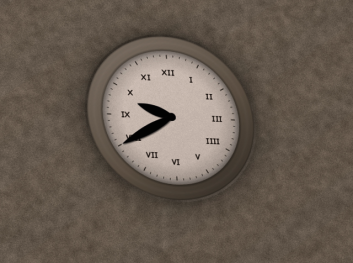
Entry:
9,40
